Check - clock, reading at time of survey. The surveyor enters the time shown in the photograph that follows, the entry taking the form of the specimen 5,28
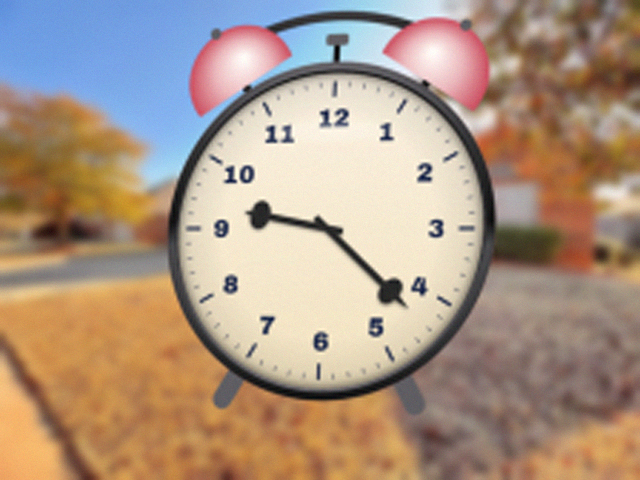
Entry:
9,22
